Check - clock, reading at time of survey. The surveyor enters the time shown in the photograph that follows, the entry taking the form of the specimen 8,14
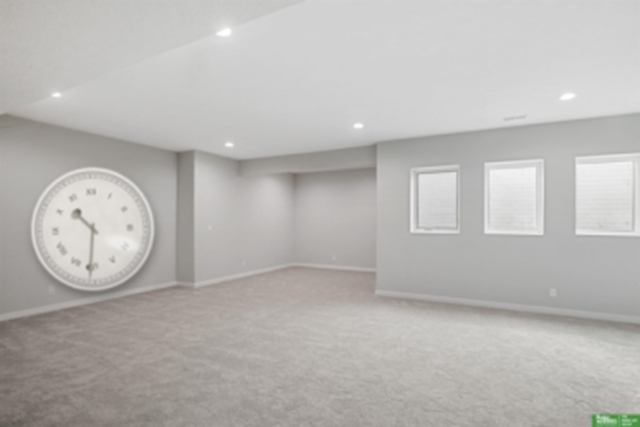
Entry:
10,31
